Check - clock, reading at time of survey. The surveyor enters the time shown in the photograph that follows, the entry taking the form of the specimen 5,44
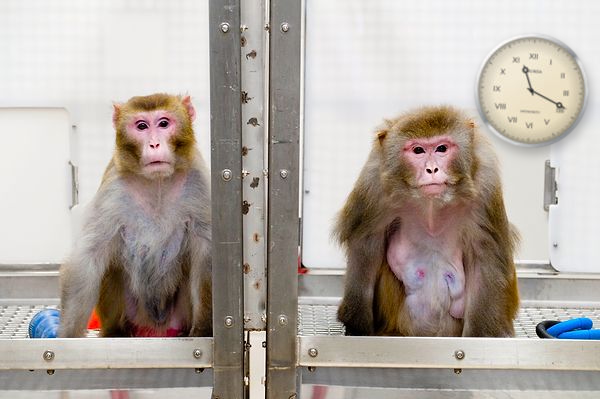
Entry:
11,19
